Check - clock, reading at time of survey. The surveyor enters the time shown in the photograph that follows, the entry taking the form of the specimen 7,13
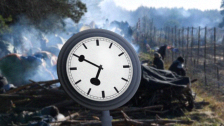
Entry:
6,50
